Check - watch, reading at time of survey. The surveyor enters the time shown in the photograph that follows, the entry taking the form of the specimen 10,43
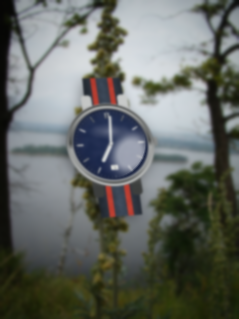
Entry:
7,01
